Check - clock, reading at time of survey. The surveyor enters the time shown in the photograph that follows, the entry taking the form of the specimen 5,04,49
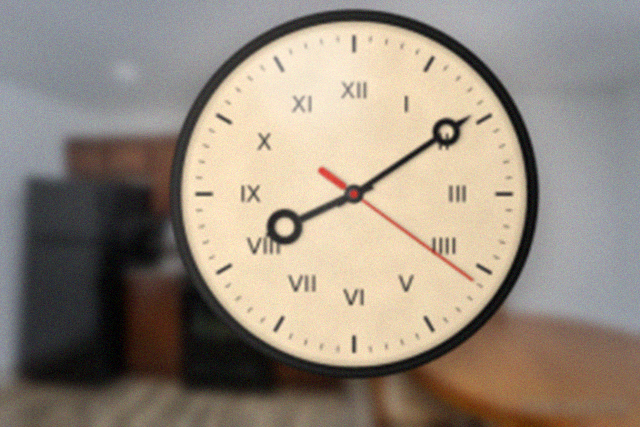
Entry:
8,09,21
